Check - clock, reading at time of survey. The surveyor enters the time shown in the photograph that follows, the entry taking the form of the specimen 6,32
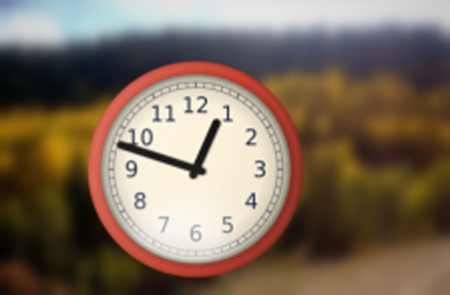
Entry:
12,48
